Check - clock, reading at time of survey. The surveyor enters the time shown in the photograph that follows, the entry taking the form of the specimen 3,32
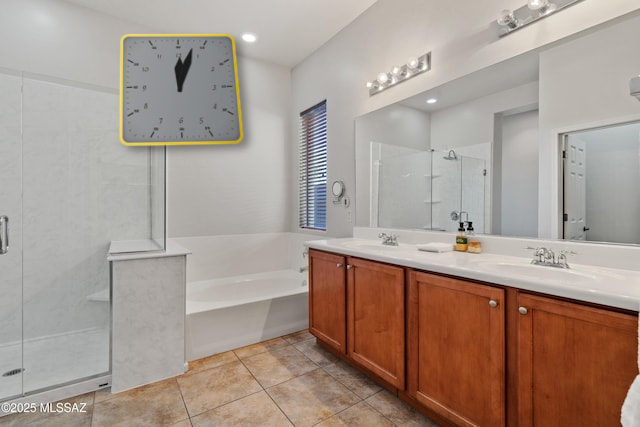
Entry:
12,03
